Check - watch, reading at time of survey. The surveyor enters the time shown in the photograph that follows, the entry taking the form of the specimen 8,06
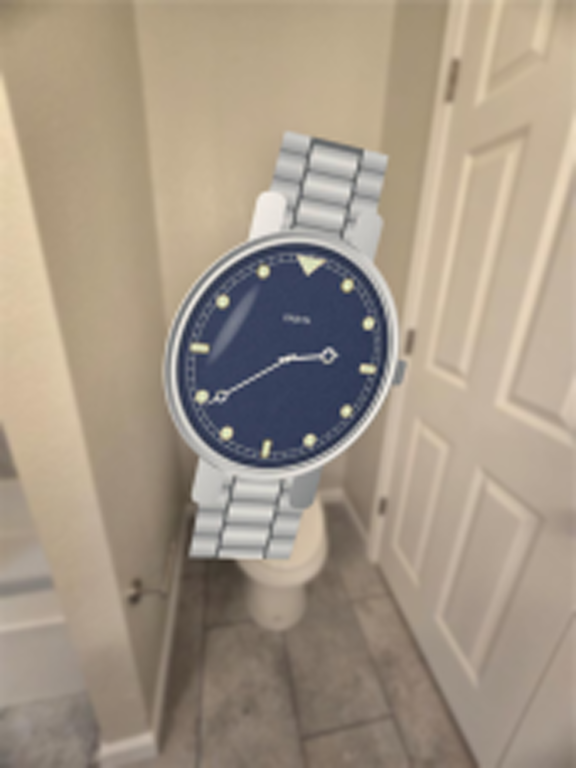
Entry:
2,39
